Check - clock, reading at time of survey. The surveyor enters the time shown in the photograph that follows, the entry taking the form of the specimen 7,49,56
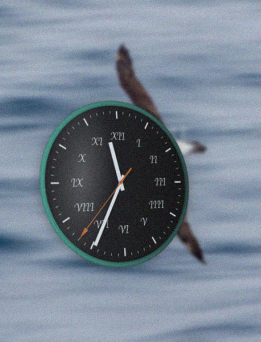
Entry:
11,34,37
